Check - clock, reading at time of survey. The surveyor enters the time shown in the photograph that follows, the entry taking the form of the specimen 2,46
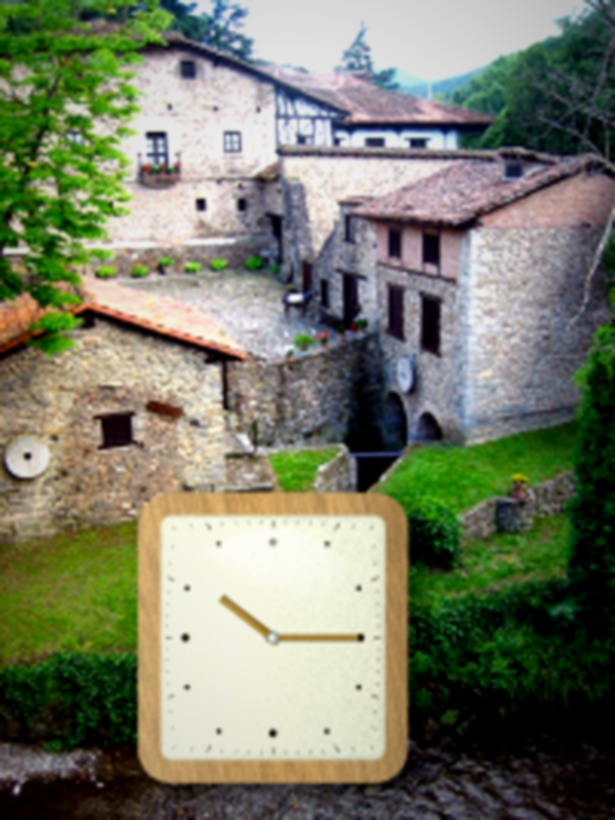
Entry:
10,15
